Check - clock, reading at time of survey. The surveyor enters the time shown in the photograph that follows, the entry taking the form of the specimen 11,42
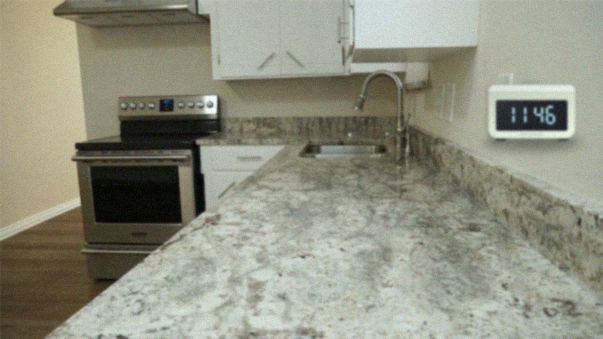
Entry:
11,46
